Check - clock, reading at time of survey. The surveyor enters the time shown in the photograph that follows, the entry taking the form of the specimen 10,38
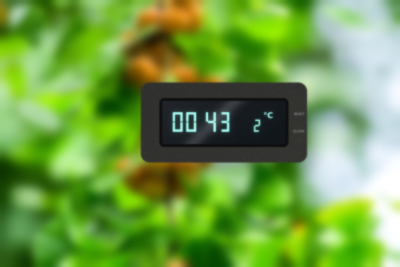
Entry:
0,43
